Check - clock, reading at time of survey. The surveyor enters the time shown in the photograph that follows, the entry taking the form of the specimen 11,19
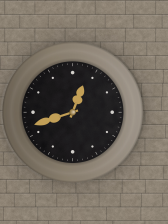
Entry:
12,42
